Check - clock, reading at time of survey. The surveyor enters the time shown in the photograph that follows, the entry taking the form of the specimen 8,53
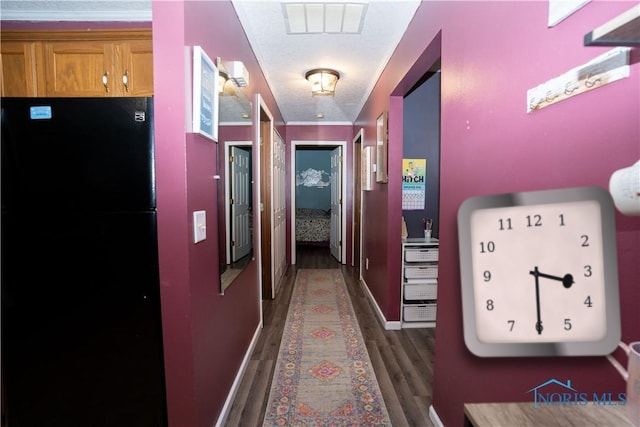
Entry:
3,30
